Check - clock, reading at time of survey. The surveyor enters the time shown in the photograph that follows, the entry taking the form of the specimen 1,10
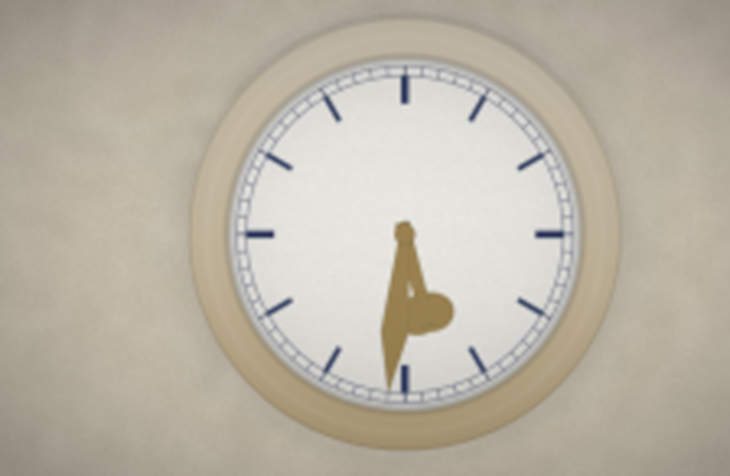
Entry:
5,31
